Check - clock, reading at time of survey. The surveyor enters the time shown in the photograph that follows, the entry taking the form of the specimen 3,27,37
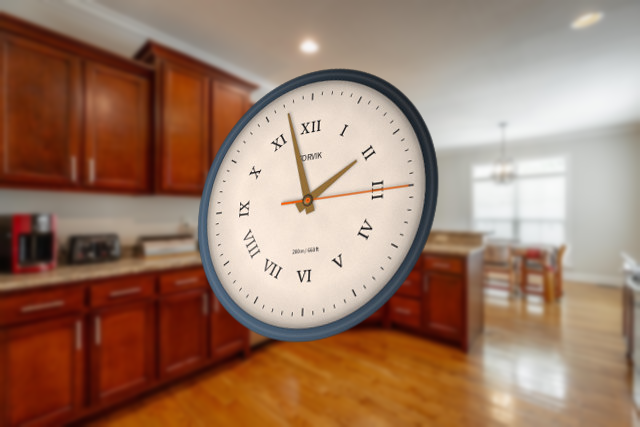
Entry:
1,57,15
